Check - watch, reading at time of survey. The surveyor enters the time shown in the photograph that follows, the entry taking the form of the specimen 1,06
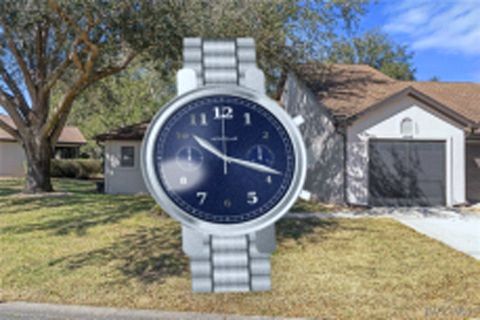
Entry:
10,18
